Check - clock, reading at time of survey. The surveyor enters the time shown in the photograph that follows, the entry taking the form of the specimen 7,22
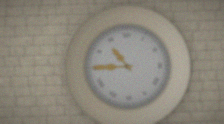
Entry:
10,45
